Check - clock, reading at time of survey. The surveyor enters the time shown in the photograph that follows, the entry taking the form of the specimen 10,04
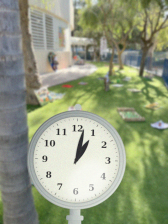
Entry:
1,02
